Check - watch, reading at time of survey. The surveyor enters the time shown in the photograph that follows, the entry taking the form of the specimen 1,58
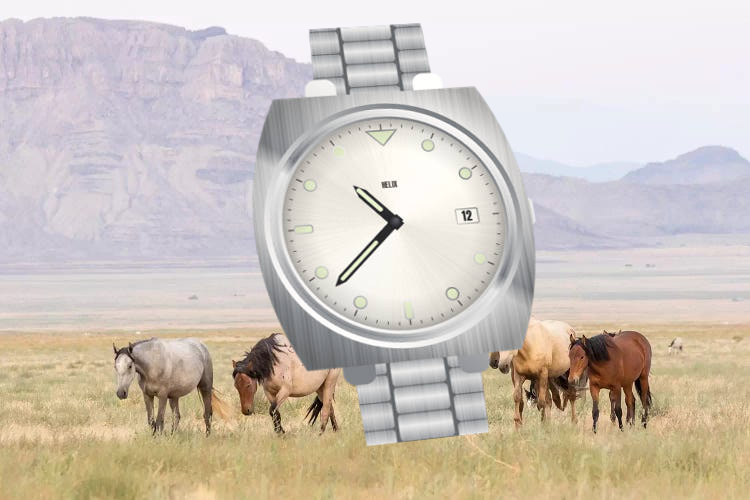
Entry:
10,38
